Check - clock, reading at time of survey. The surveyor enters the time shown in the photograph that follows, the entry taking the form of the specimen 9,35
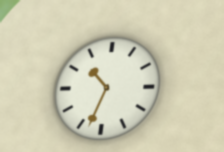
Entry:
10,33
